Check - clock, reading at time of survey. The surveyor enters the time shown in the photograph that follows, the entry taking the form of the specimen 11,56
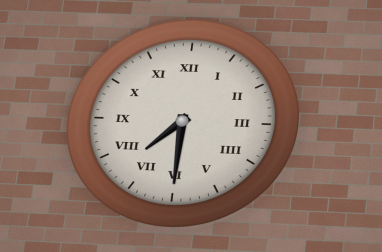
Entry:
7,30
